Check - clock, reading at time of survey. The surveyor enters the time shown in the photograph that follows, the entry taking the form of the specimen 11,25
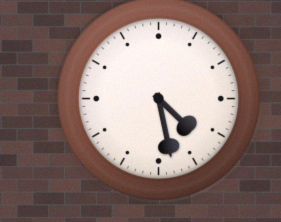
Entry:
4,28
